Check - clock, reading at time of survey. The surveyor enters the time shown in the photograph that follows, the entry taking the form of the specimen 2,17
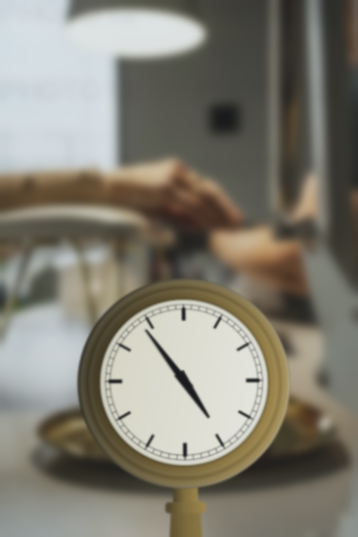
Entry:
4,54
